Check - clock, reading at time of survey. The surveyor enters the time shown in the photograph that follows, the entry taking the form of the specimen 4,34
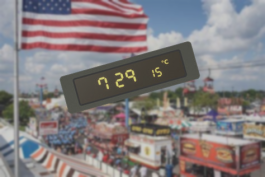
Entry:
7,29
